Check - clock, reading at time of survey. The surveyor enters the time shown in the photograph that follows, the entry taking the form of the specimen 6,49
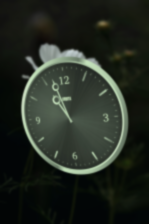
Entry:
10,57
